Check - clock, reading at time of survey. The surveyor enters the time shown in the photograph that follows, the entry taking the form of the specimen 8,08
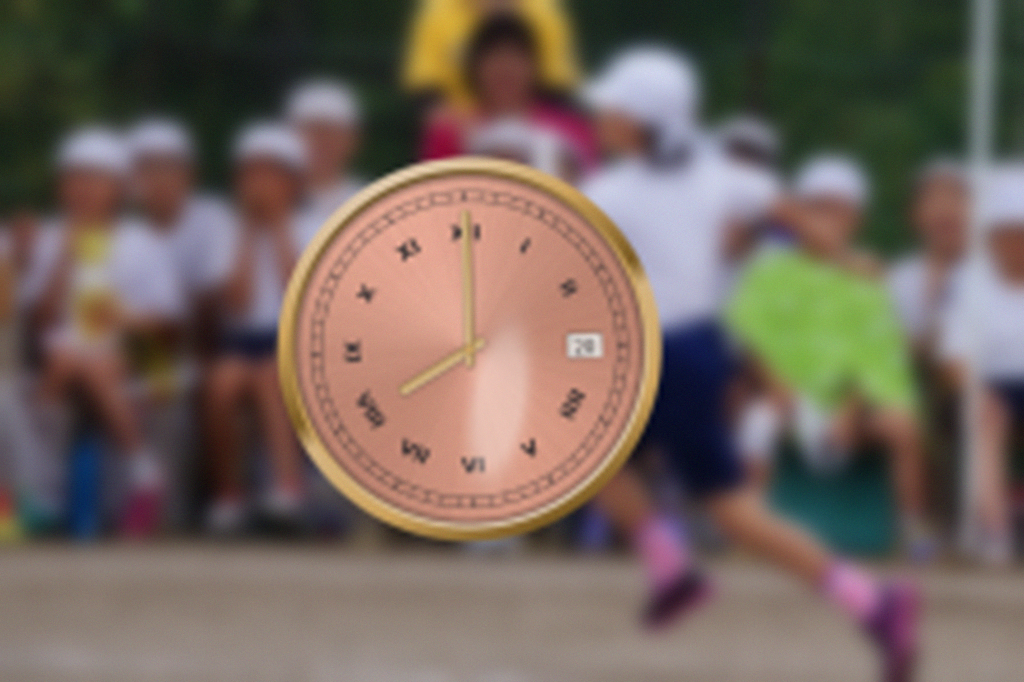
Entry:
8,00
